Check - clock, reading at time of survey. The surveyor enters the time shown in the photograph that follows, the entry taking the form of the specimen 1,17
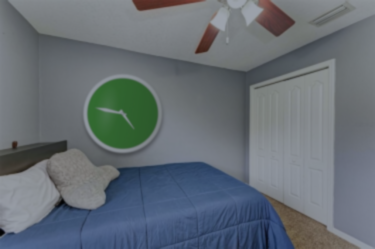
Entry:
4,47
